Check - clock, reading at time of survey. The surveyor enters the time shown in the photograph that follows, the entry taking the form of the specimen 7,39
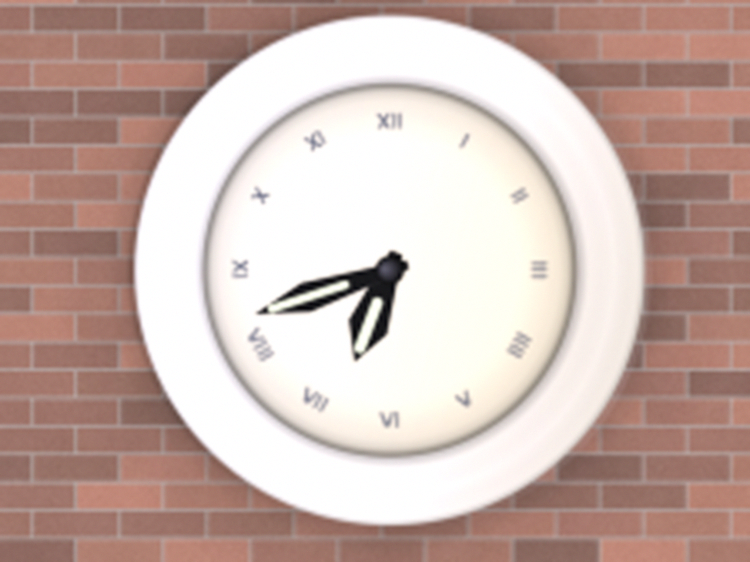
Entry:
6,42
